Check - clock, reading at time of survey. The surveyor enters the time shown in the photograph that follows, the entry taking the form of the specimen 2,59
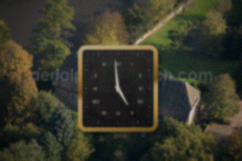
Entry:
4,59
